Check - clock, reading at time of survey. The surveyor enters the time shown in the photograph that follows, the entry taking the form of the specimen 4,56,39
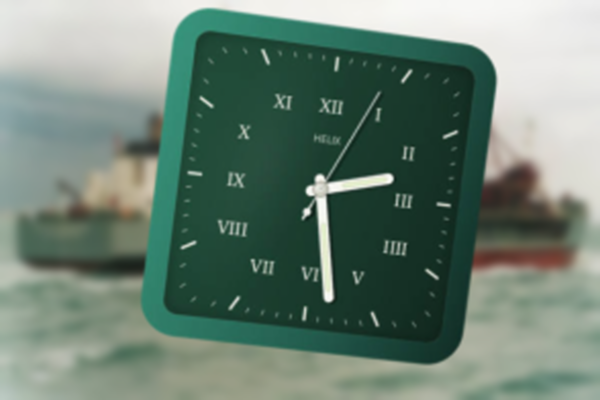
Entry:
2,28,04
